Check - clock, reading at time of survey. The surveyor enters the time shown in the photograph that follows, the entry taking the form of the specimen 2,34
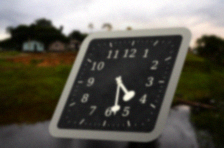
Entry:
4,28
